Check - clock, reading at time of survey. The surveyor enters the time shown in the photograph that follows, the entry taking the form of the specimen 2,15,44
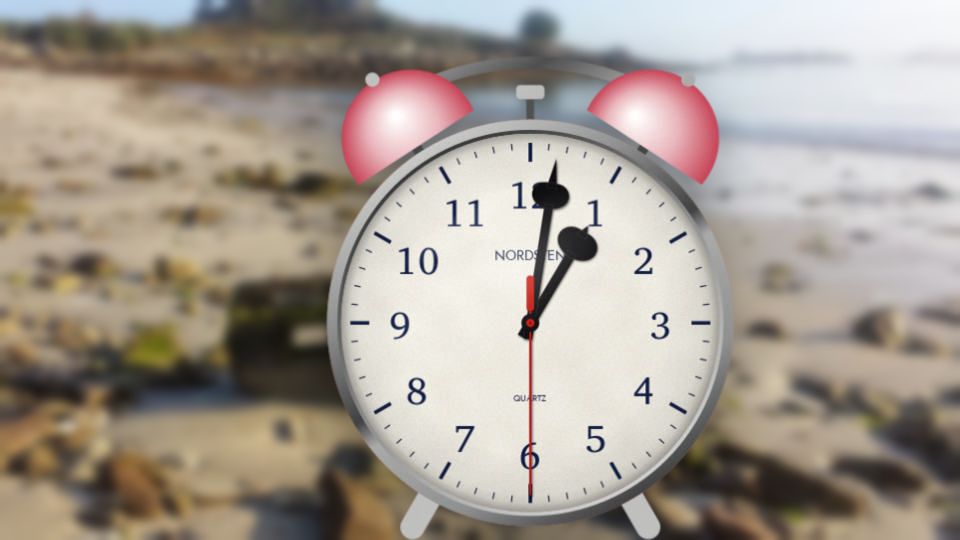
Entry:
1,01,30
